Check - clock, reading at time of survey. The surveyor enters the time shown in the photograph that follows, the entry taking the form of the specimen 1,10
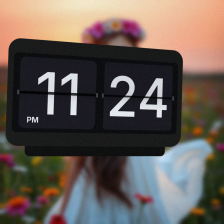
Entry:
11,24
